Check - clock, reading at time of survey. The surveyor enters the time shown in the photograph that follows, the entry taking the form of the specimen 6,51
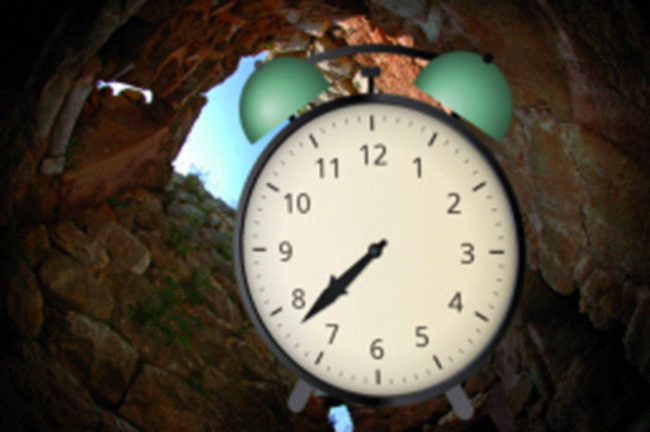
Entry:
7,38
